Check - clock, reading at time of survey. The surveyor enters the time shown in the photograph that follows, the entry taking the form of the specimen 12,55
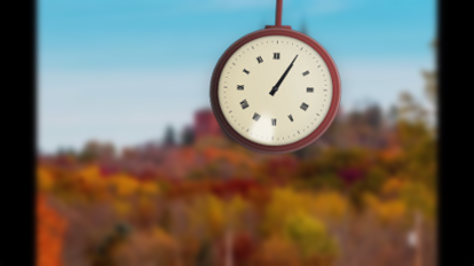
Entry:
1,05
